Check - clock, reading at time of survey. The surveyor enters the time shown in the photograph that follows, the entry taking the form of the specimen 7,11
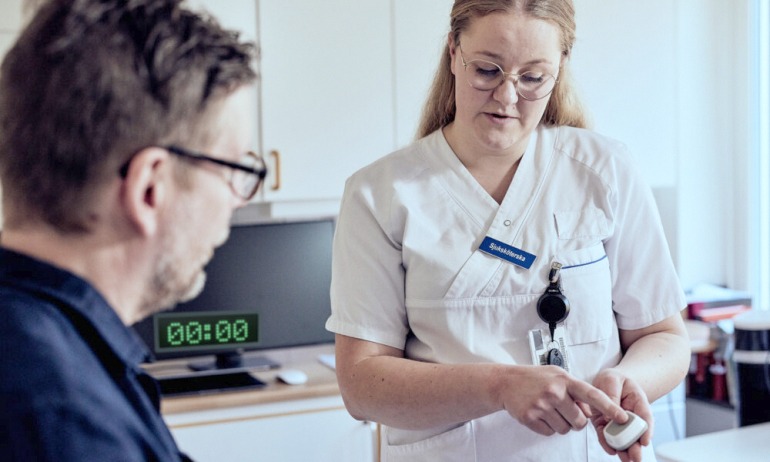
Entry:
0,00
